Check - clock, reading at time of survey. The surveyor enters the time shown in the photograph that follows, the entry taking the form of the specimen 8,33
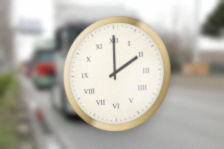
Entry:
2,00
